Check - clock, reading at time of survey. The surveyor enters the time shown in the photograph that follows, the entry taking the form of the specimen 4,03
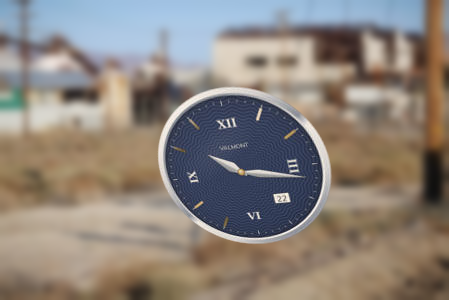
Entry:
10,17
